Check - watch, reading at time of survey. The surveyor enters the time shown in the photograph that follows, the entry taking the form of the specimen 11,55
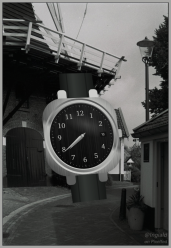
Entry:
7,39
